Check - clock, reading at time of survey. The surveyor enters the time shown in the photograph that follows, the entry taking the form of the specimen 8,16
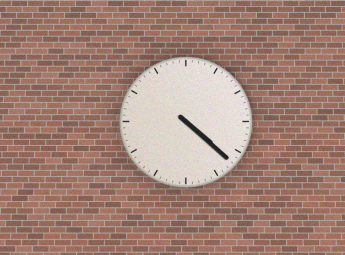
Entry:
4,22
